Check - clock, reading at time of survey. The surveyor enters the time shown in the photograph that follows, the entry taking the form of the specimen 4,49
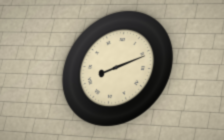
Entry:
8,11
